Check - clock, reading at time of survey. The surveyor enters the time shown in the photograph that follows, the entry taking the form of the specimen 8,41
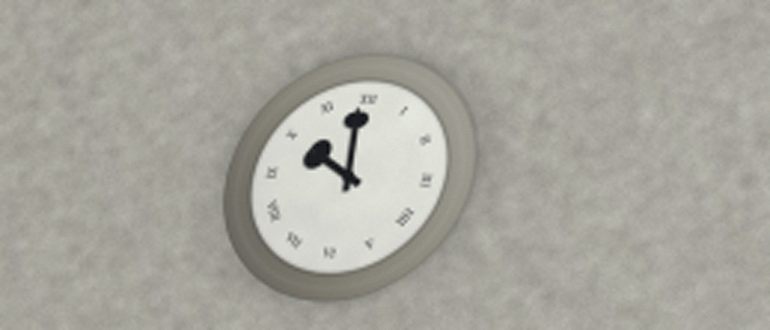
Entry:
9,59
